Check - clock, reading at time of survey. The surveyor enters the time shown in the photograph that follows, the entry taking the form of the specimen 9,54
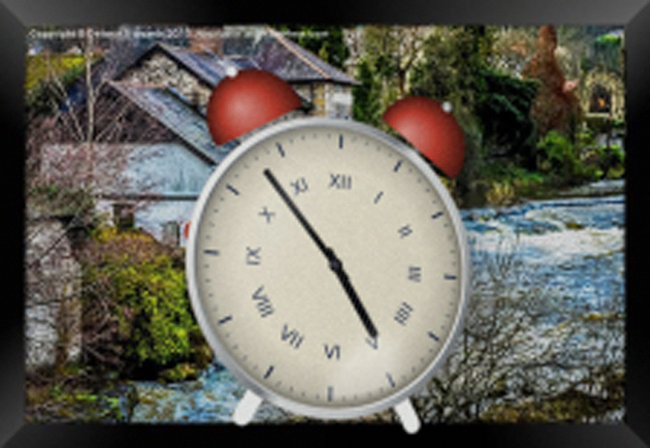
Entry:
4,53
